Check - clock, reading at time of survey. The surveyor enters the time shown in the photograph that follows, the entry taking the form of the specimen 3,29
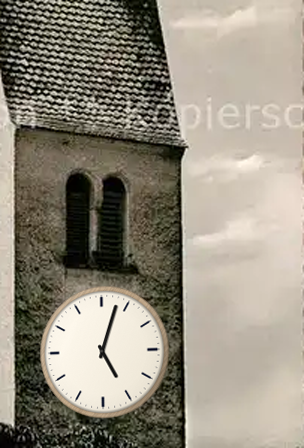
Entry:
5,03
